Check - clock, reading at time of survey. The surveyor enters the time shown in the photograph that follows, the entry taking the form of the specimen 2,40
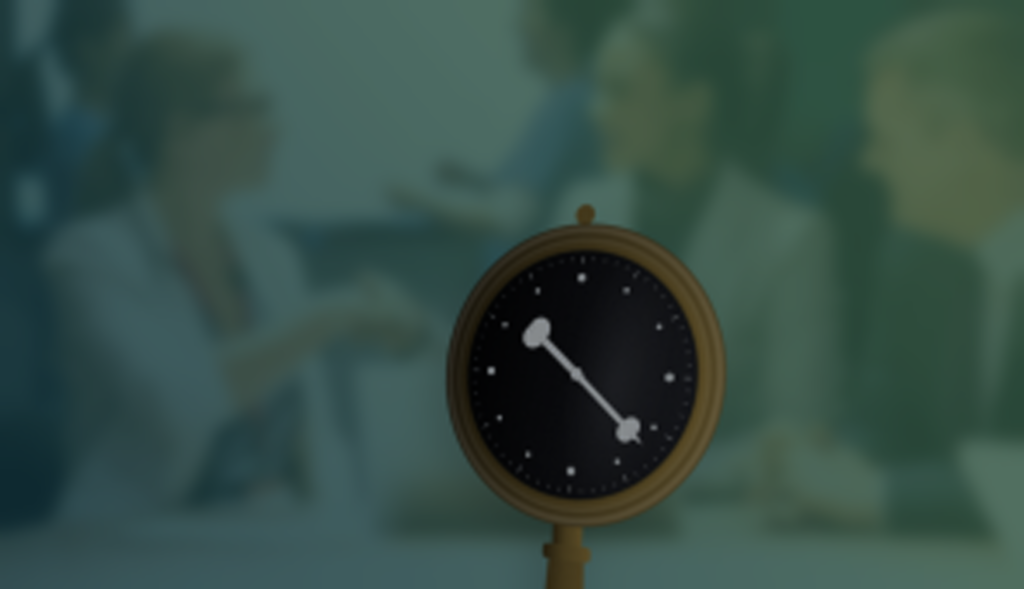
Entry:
10,22
